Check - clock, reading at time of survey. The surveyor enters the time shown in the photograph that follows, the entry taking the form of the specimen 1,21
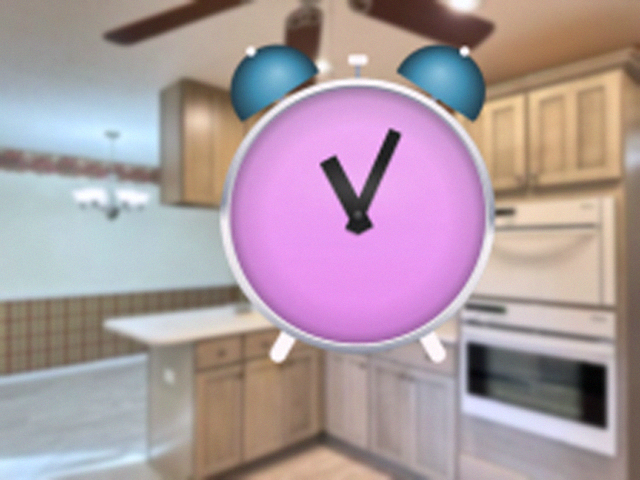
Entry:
11,04
